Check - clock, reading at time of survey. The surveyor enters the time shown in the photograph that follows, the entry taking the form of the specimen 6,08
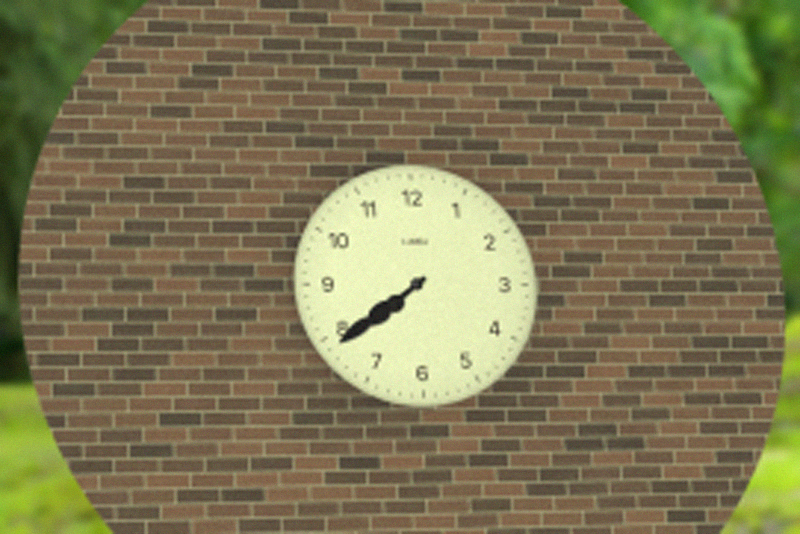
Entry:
7,39
